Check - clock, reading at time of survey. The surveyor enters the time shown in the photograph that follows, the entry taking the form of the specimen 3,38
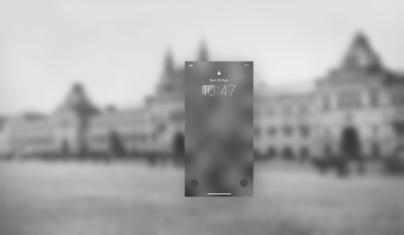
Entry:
10,47
